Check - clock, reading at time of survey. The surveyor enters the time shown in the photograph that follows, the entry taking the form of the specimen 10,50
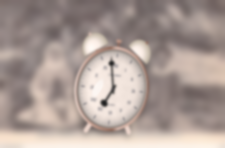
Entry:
6,58
